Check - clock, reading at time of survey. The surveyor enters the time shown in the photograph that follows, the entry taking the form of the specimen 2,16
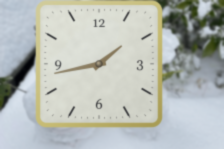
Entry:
1,43
